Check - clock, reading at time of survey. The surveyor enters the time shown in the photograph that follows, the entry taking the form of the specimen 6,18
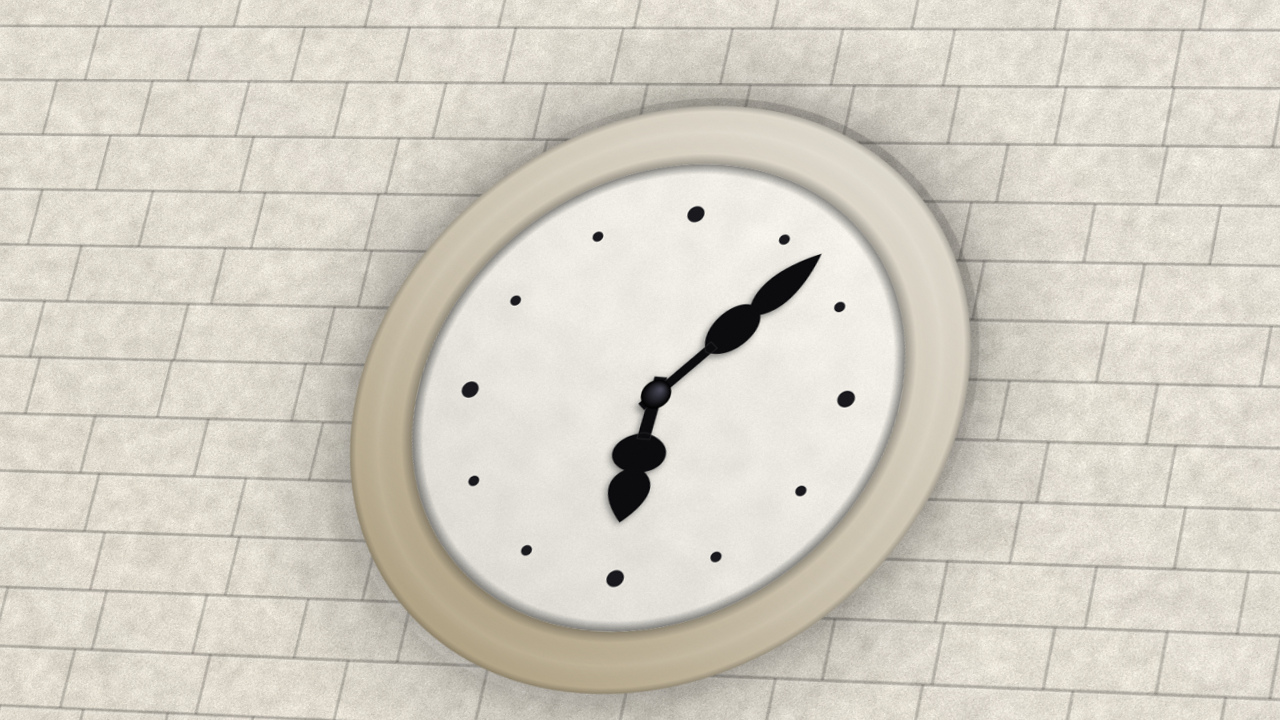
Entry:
6,07
